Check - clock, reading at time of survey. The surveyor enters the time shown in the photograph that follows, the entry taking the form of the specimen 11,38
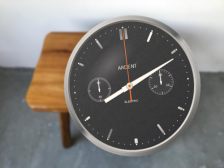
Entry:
8,11
